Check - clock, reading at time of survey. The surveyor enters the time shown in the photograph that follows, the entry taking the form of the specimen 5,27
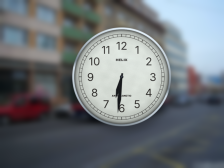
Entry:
6,31
